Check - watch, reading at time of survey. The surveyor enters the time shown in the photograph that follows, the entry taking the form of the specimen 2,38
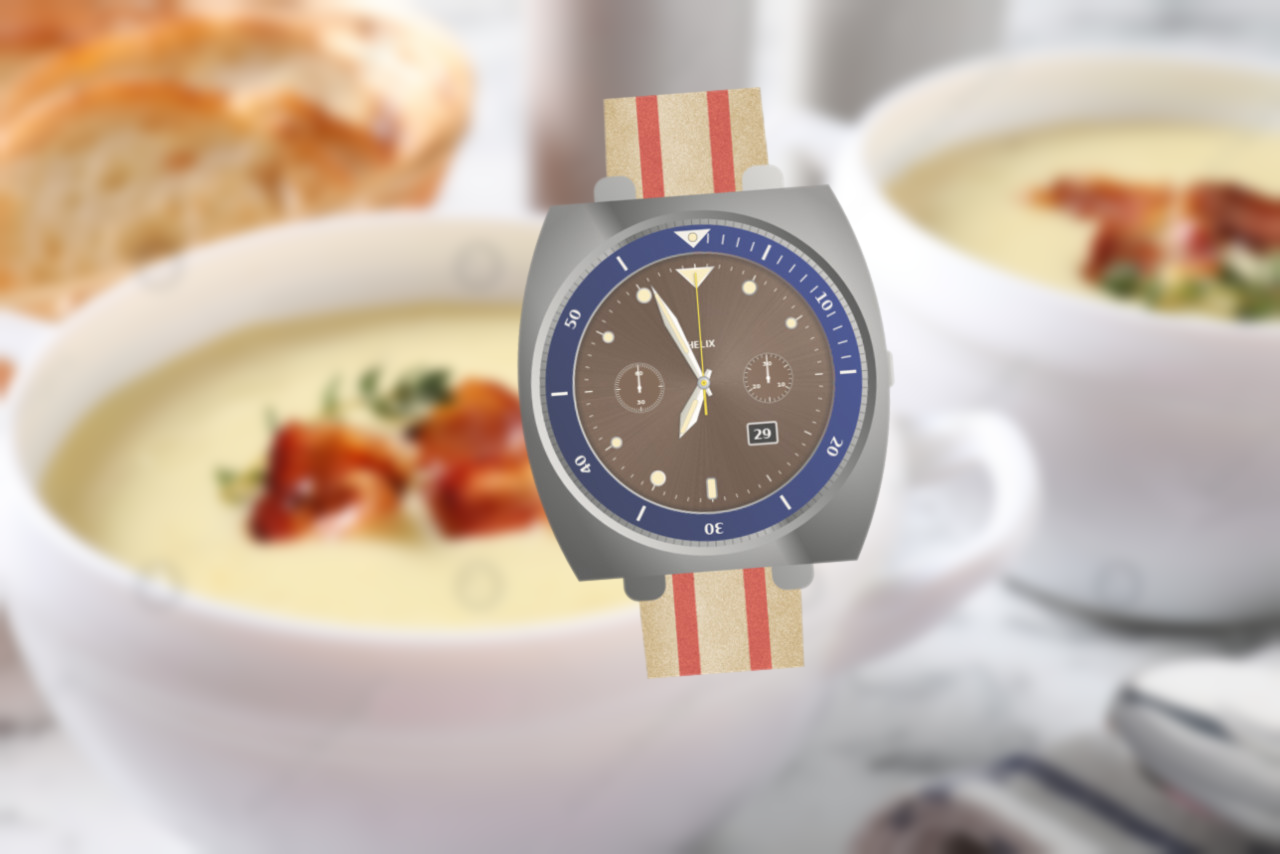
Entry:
6,56
